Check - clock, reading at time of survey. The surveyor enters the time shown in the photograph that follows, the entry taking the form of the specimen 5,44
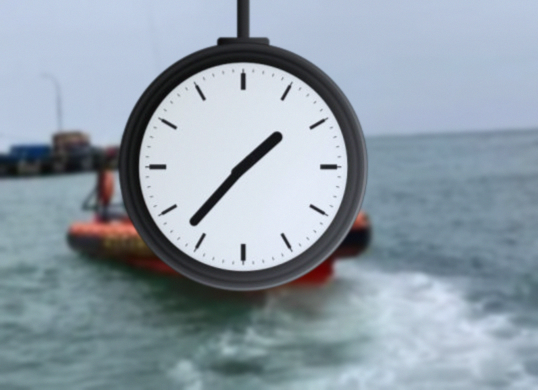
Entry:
1,37
